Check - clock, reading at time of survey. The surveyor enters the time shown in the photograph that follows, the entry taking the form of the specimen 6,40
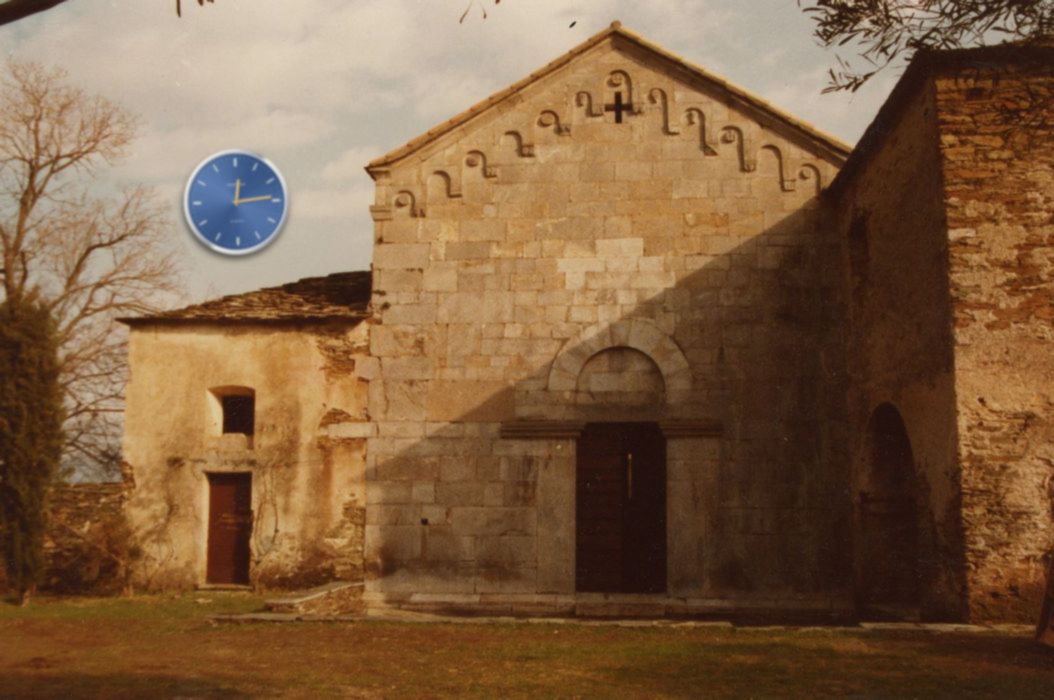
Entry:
12,14
